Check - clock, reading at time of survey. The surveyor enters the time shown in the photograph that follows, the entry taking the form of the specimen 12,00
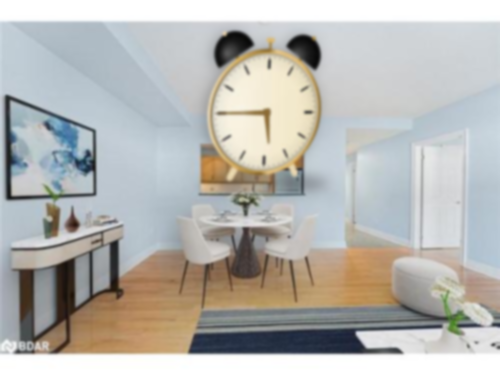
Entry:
5,45
